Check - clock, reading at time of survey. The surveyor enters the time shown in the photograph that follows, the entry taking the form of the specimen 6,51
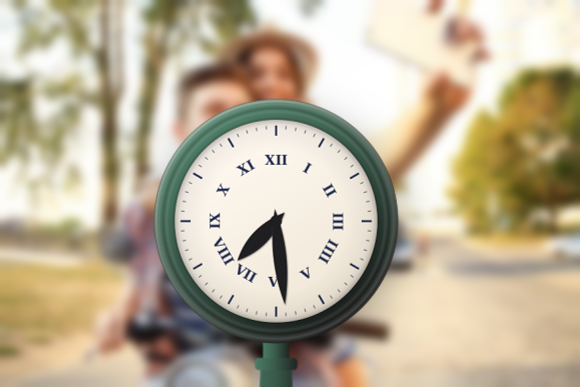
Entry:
7,29
